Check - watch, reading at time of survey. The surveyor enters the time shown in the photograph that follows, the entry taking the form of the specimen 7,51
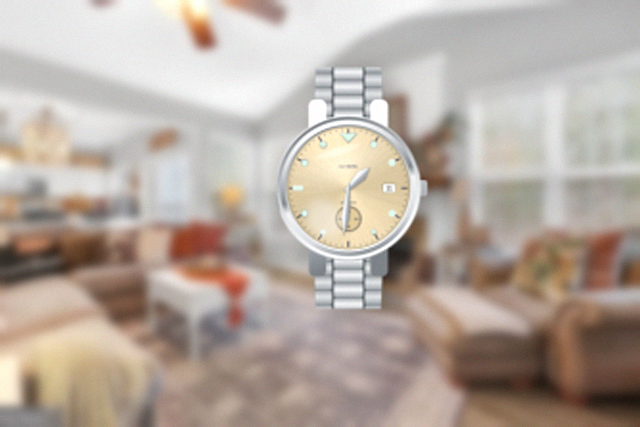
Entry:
1,31
